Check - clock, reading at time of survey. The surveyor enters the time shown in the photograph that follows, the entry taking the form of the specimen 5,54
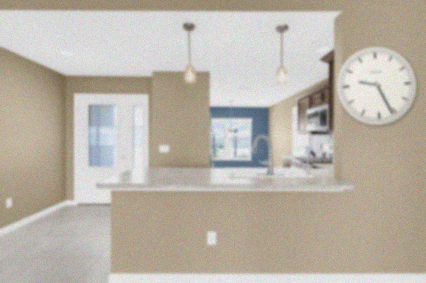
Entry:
9,26
